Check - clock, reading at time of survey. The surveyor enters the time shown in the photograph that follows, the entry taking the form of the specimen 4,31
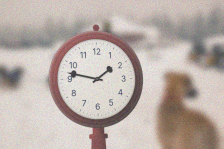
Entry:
1,47
